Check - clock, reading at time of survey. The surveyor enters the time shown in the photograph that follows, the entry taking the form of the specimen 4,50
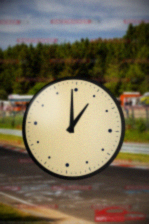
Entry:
12,59
